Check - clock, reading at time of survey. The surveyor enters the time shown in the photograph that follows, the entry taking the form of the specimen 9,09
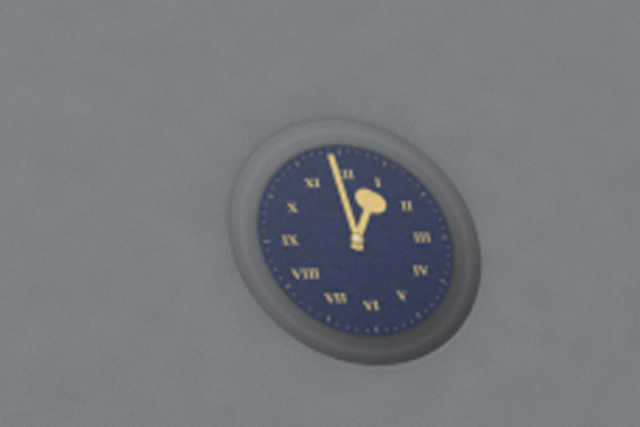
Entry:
12,59
